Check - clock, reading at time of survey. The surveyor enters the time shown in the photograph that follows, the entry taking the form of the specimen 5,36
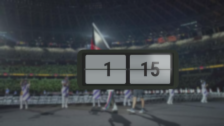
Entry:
1,15
